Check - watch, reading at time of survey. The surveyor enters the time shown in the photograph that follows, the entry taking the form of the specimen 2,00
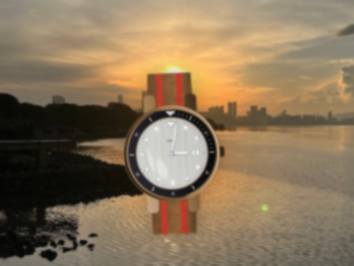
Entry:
3,02
